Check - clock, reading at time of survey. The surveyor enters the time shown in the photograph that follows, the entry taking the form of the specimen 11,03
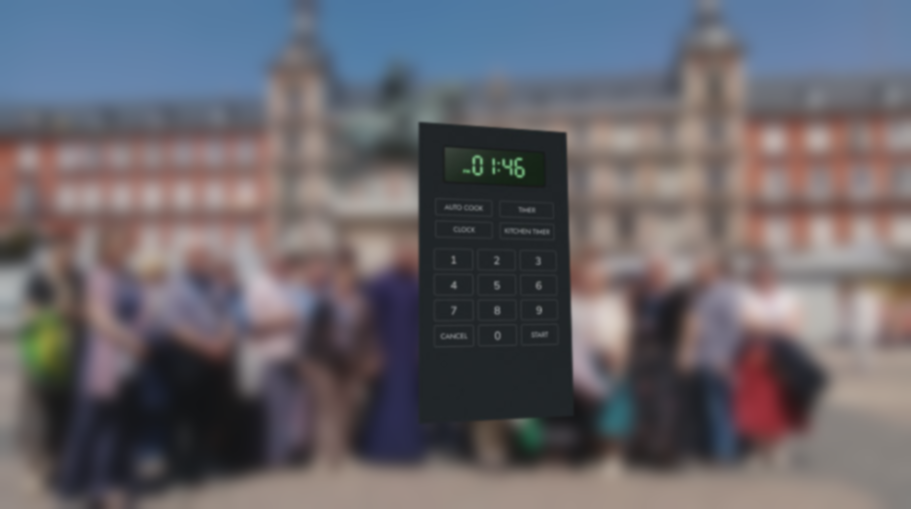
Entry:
1,46
